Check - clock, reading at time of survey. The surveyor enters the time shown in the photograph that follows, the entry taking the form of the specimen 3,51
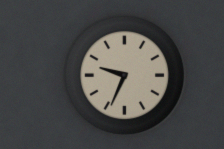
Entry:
9,34
